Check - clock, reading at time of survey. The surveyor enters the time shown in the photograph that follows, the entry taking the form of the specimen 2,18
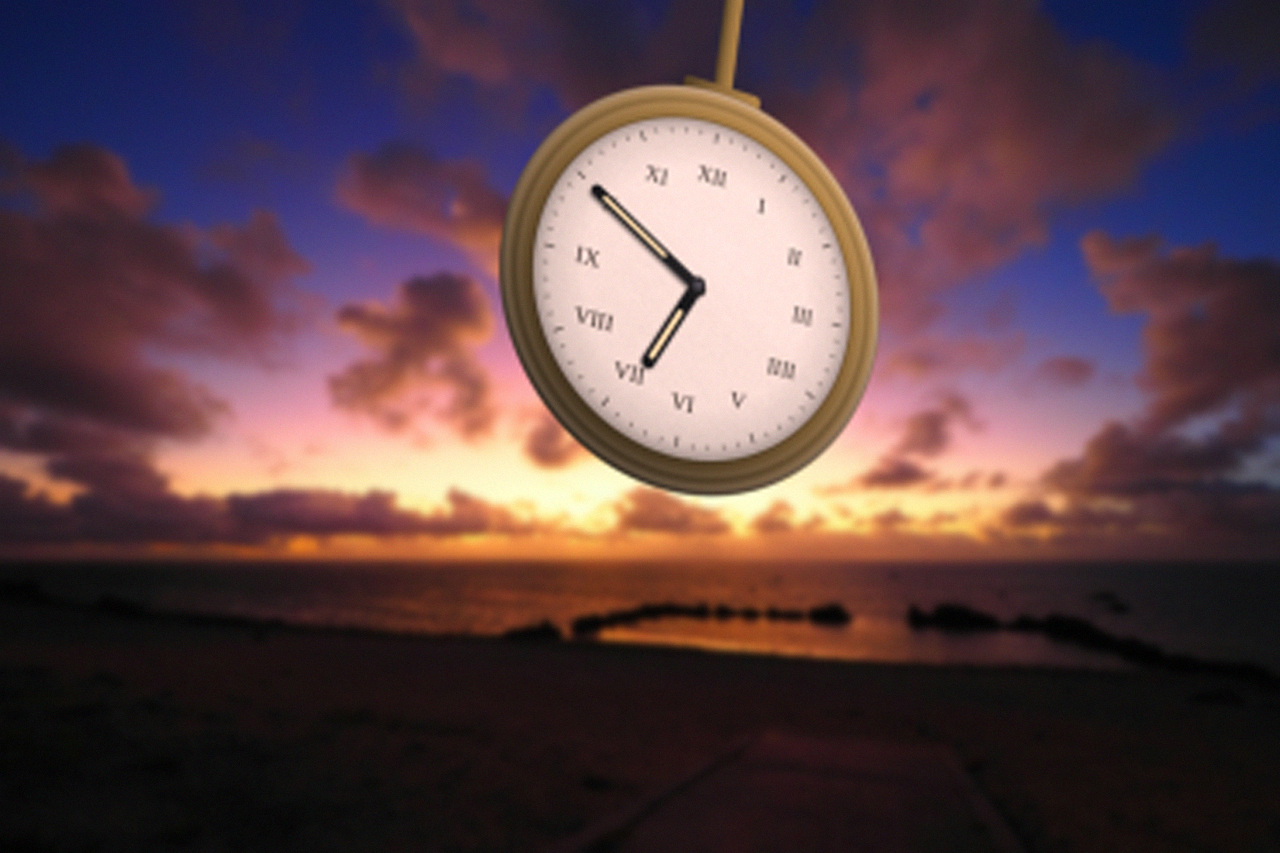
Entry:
6,50
